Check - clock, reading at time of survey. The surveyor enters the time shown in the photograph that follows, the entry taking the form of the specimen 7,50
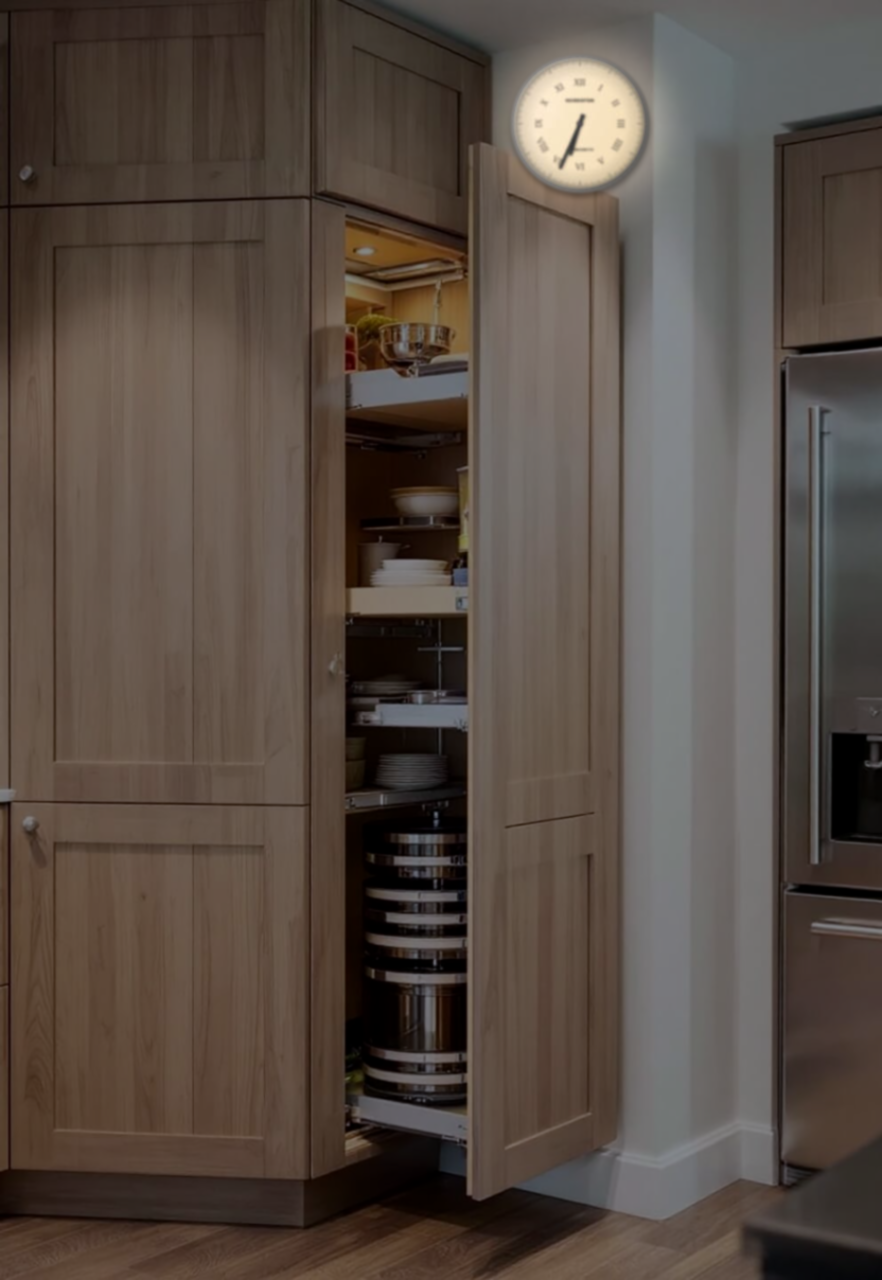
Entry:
6,34
